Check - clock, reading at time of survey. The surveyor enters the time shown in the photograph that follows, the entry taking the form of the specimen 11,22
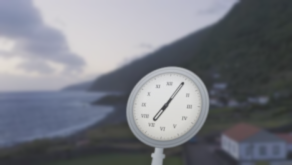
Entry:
7,05
